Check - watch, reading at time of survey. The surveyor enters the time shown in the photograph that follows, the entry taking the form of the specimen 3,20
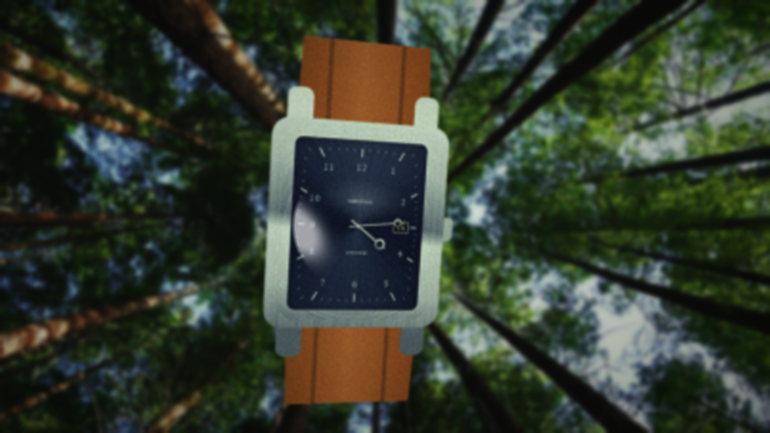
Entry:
4,14
